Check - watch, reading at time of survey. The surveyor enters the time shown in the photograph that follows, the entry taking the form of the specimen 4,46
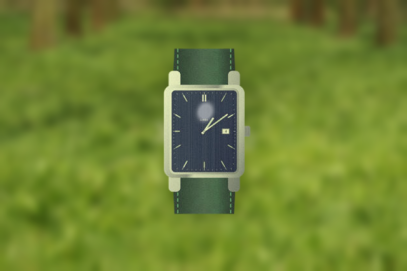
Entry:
1,09
